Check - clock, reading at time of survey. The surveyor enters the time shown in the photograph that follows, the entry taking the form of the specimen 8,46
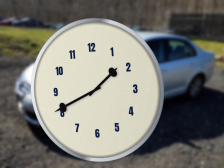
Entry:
1,41
